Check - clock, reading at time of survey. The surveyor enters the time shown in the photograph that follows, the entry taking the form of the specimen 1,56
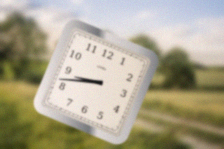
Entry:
8,42
